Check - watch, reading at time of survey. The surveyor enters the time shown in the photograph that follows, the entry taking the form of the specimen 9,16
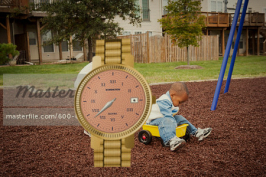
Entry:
7,38
